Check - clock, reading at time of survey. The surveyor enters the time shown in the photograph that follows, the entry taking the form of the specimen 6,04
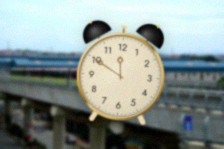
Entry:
11,50
